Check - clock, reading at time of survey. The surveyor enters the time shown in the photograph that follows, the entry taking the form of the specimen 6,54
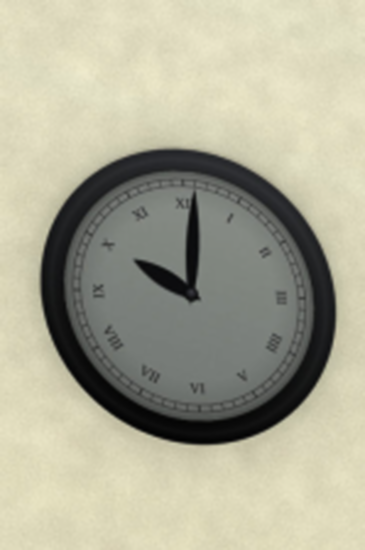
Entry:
10,01
